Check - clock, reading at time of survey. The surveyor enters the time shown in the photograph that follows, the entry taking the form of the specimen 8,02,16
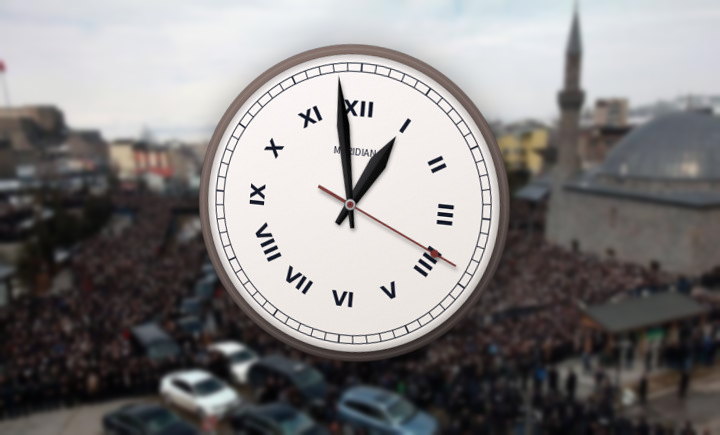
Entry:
12,58,19
